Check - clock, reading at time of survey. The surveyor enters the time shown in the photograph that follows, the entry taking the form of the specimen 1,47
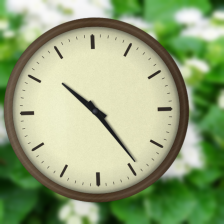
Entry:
10,24
